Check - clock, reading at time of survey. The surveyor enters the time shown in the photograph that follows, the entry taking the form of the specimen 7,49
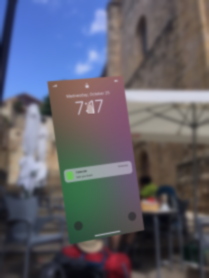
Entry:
7,17
